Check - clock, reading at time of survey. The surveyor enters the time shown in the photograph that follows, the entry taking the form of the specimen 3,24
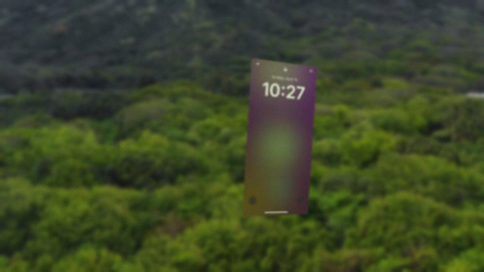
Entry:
10,27
